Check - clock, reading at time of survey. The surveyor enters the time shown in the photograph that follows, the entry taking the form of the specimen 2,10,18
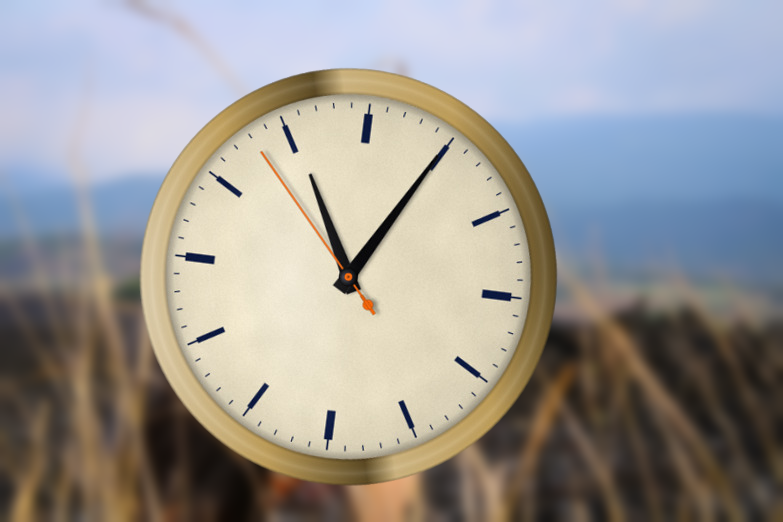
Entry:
11,04,53
